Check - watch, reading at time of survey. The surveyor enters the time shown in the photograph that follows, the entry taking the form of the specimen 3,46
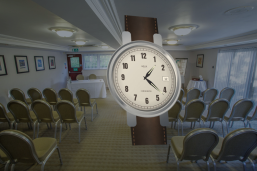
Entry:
1,22
